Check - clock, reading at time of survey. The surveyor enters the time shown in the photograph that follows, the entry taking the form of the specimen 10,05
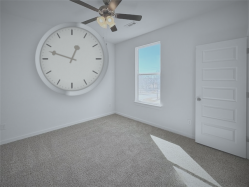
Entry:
12,48
